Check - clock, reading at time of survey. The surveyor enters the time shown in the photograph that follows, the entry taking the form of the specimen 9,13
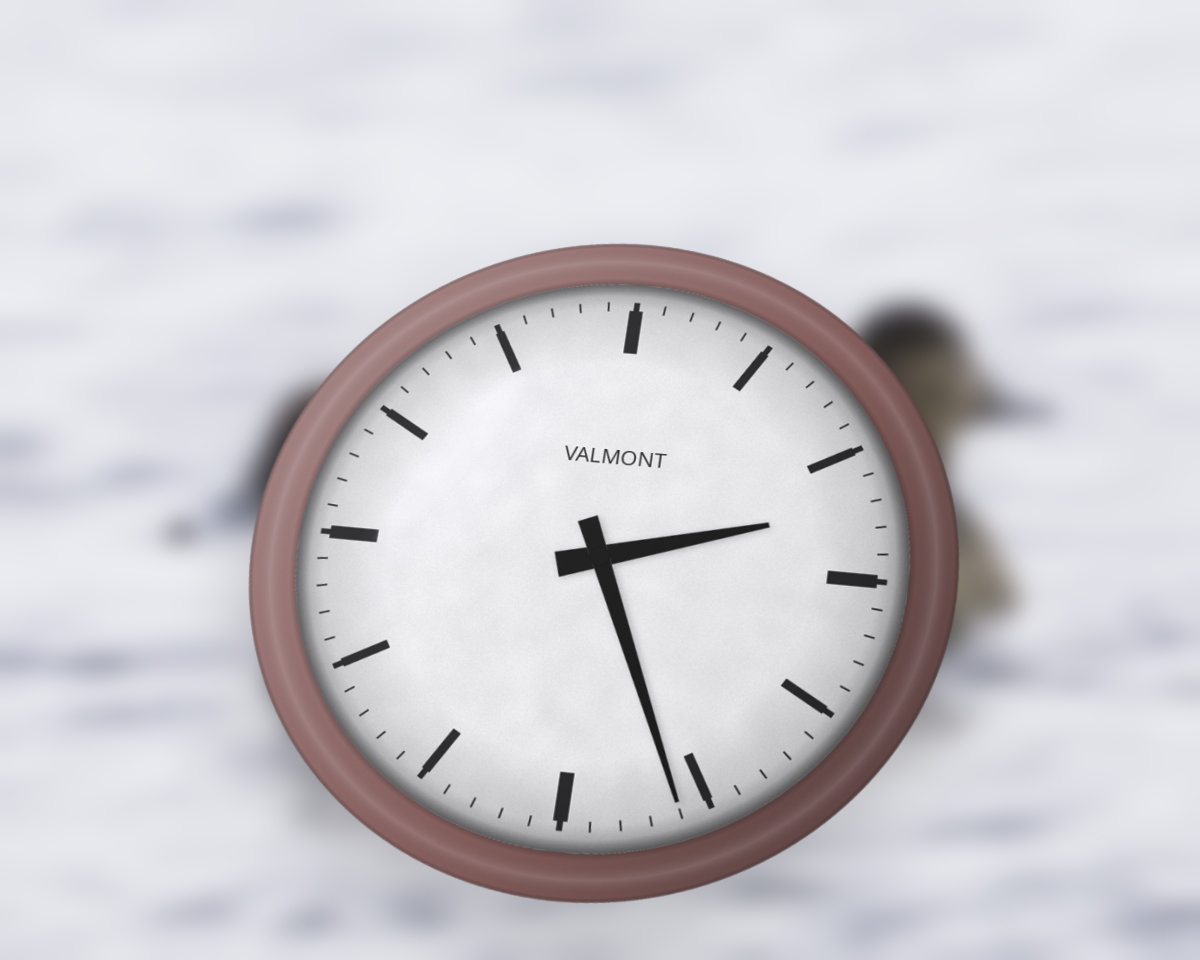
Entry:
2,26
